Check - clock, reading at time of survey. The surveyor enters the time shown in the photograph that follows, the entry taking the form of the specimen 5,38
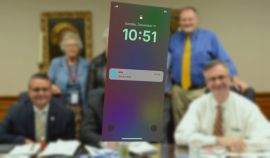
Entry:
10,51
